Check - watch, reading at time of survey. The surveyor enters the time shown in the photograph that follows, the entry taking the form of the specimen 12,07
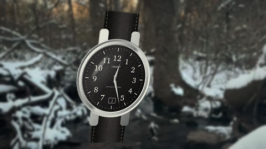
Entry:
12,27
